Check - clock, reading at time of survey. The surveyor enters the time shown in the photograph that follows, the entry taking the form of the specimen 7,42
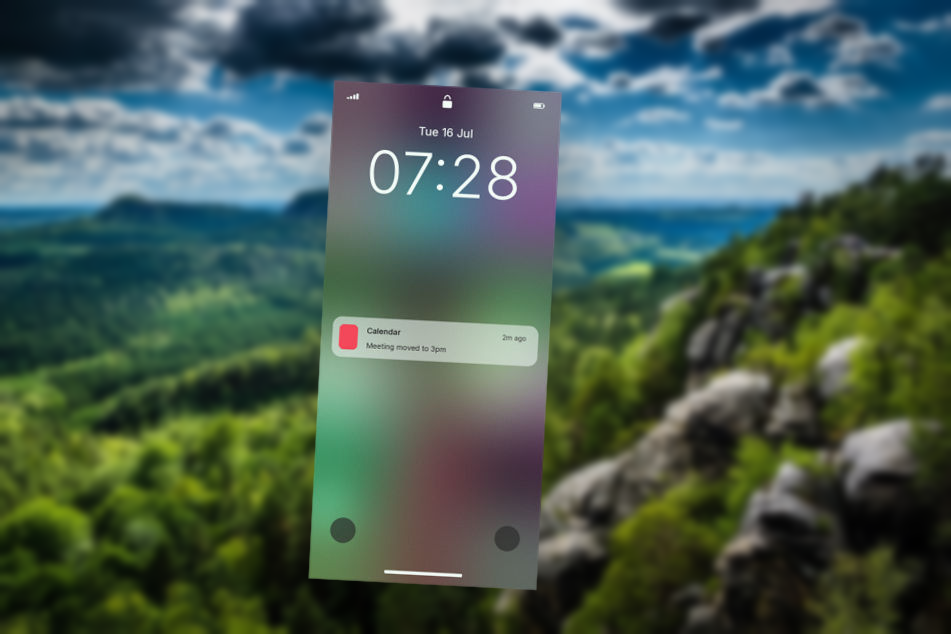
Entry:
7,28
